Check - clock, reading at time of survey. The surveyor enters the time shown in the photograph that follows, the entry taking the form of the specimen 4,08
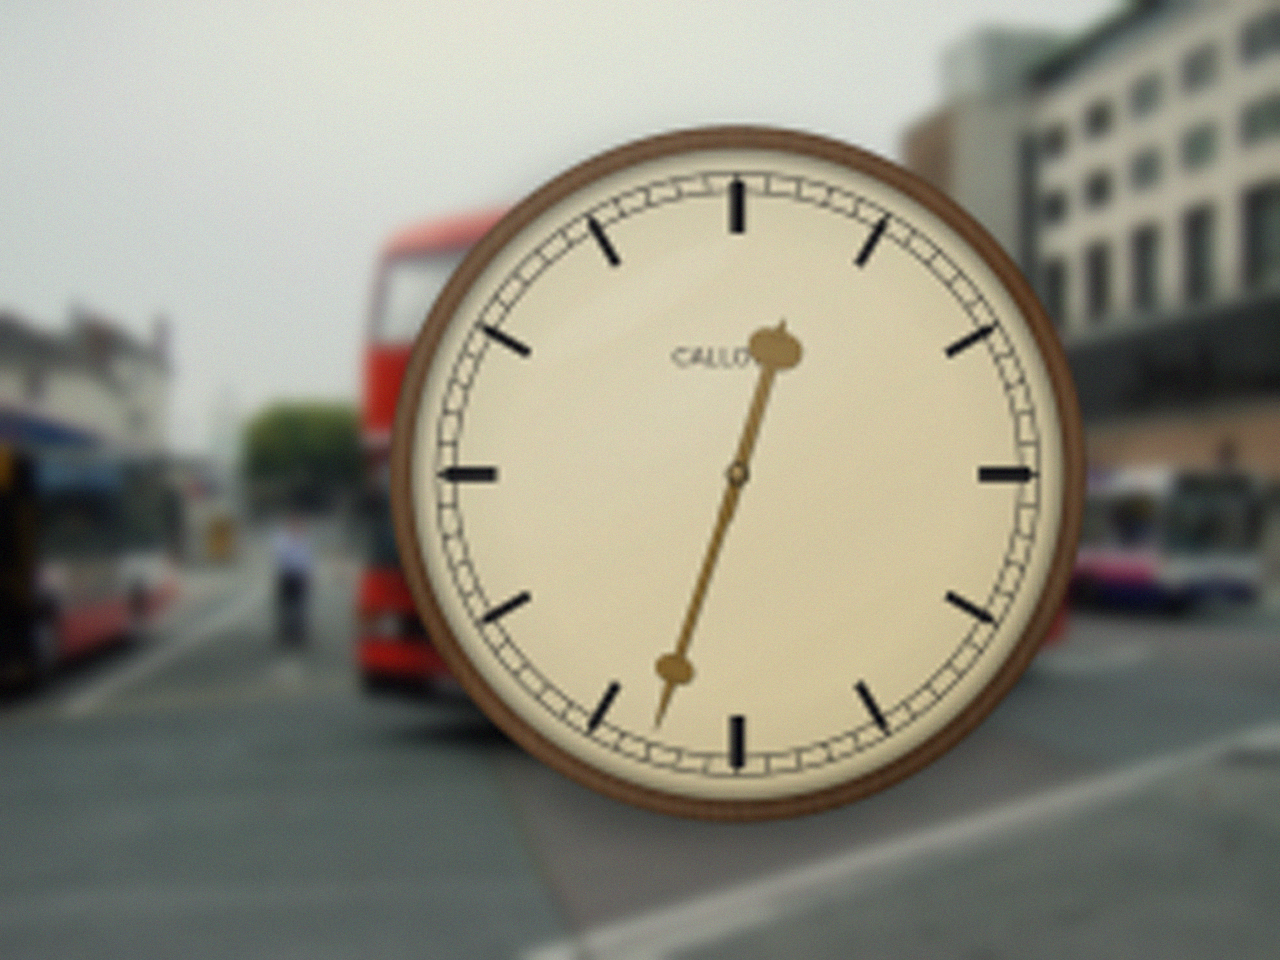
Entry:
12,33
